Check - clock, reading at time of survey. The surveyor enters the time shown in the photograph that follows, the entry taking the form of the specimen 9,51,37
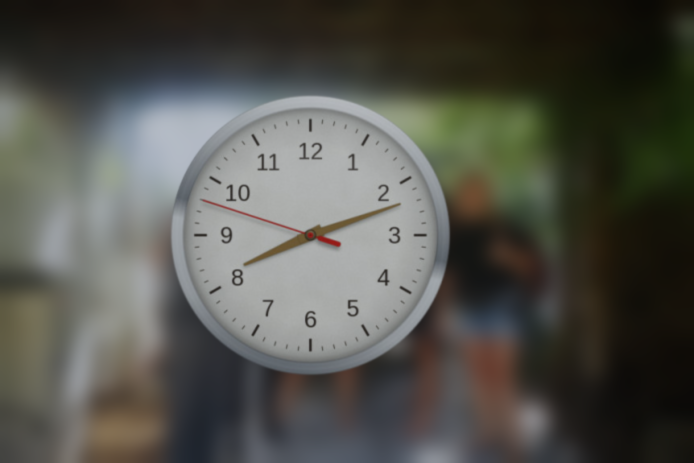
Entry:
8,11,48
